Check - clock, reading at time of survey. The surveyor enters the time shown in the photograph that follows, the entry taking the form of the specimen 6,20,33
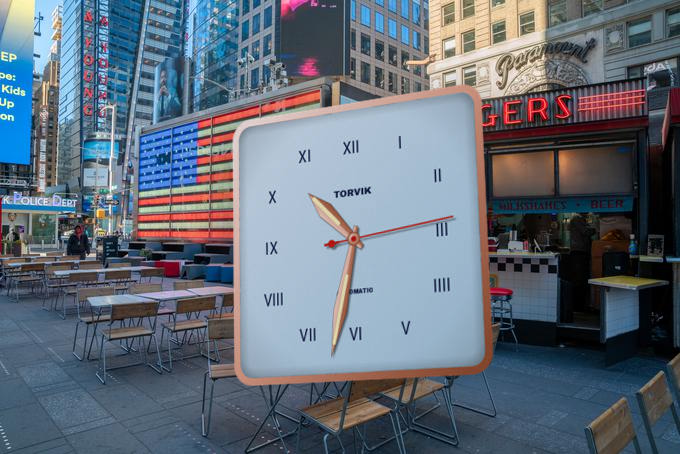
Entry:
10,32,14
